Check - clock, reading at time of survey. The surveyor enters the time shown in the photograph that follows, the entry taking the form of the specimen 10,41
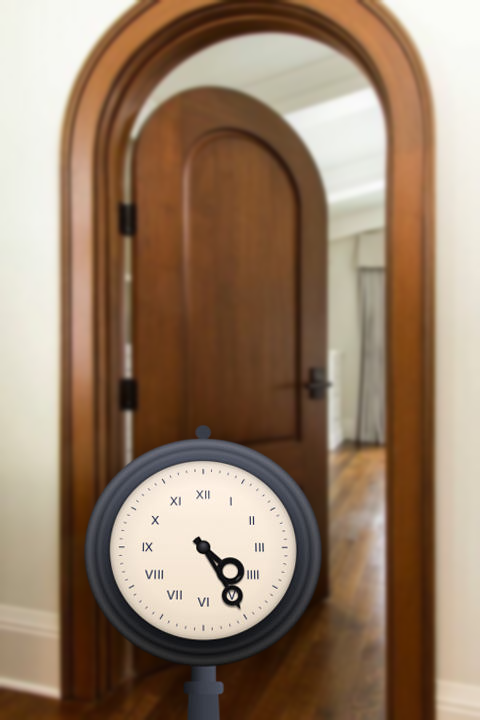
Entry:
4,25
